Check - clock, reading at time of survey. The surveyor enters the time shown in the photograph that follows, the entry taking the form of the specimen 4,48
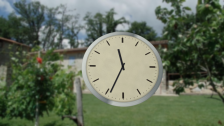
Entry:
11,34
